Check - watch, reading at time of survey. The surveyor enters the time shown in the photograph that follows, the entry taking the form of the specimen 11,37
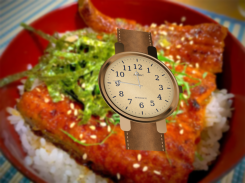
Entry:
11,46
